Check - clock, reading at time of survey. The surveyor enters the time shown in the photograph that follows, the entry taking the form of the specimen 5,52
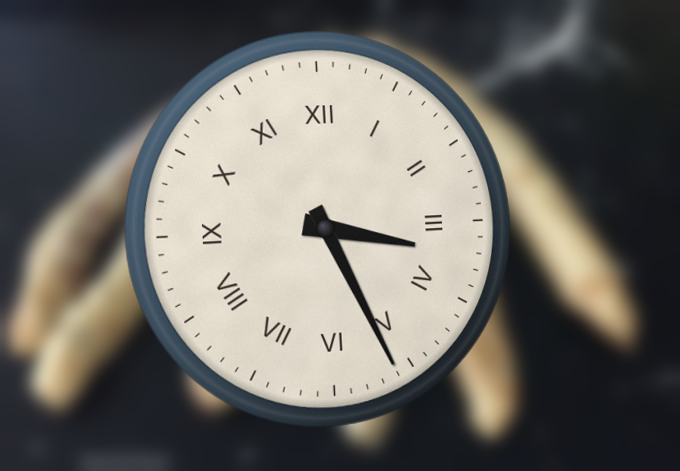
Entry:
3,26
